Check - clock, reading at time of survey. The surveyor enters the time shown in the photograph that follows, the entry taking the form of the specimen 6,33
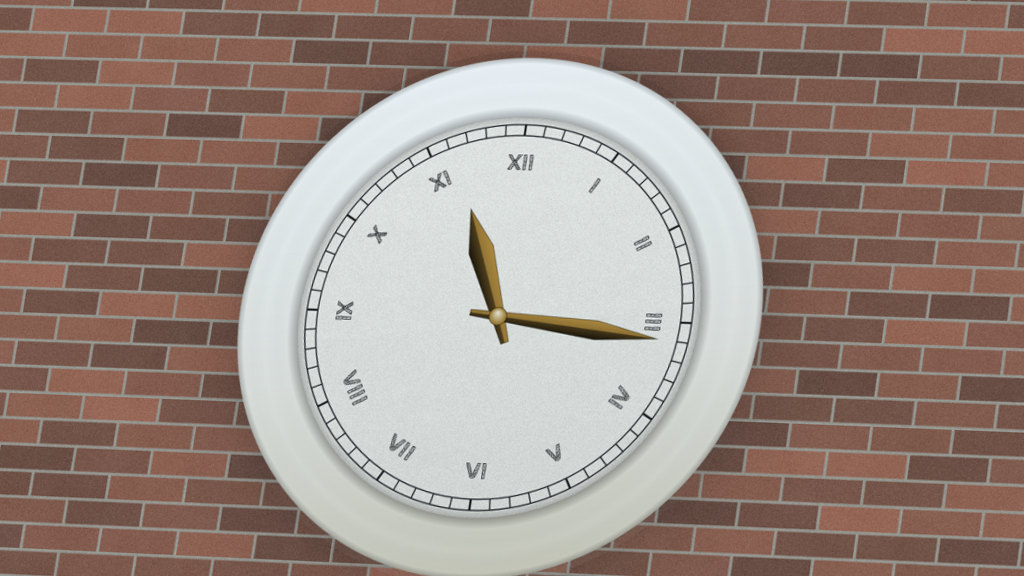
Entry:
11,16
